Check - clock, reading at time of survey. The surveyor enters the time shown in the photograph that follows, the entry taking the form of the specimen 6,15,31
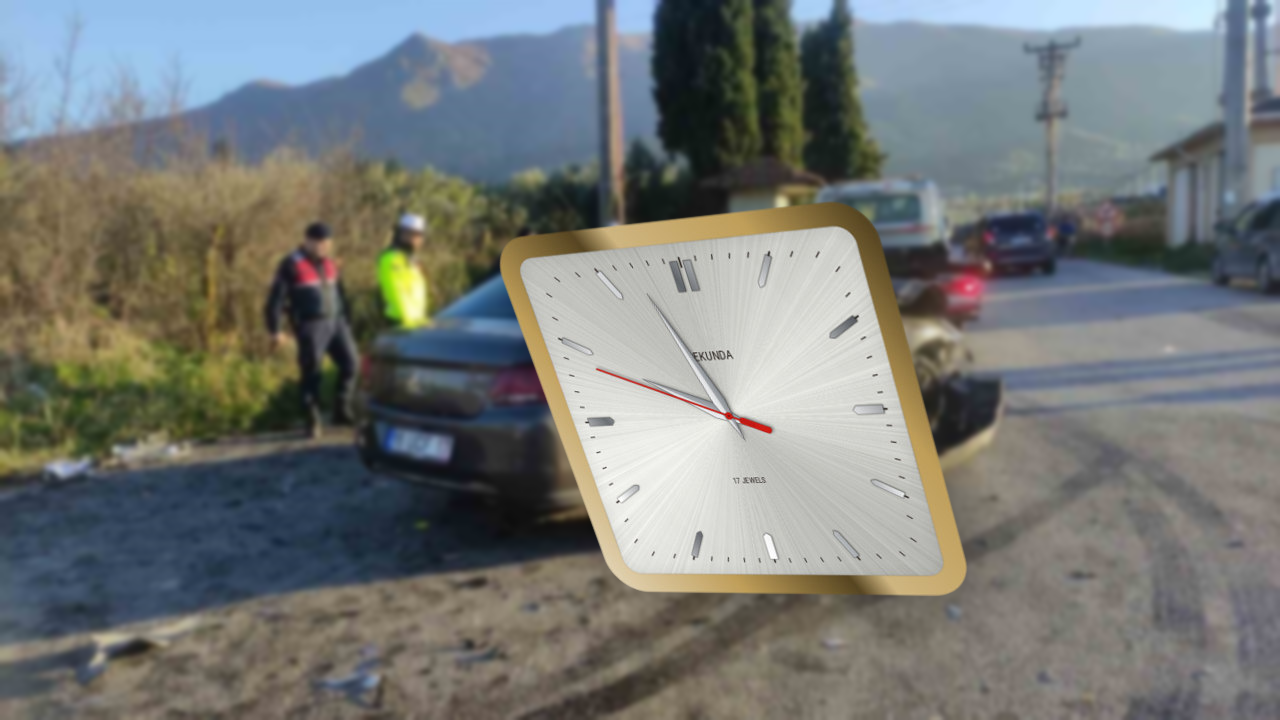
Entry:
9,56,49
